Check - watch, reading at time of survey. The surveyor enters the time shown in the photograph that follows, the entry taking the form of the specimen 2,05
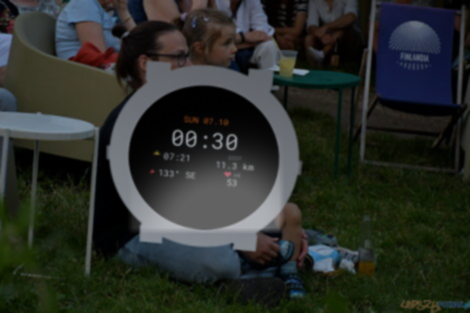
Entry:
0,30
